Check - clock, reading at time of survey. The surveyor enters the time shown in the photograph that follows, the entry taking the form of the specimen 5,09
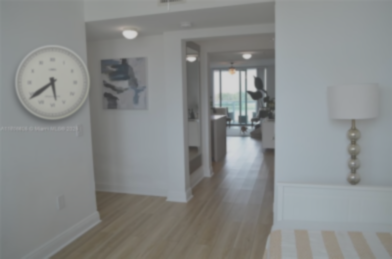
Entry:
5,39
